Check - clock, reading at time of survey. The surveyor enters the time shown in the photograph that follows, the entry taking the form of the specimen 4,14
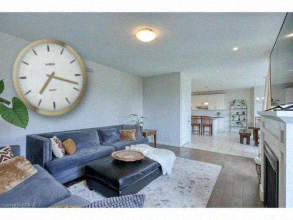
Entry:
7,18
